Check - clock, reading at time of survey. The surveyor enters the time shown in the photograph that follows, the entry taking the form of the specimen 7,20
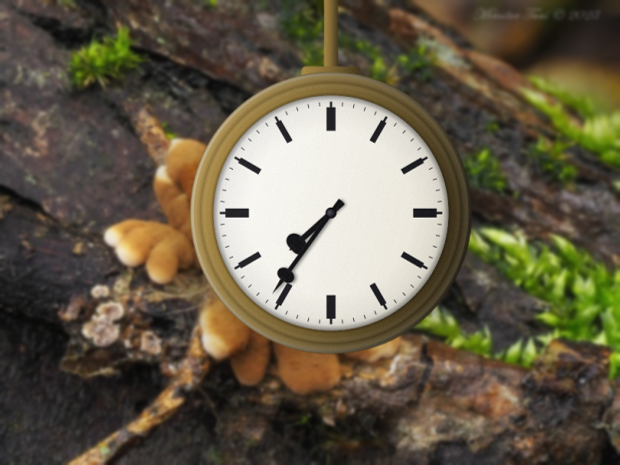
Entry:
7,36
